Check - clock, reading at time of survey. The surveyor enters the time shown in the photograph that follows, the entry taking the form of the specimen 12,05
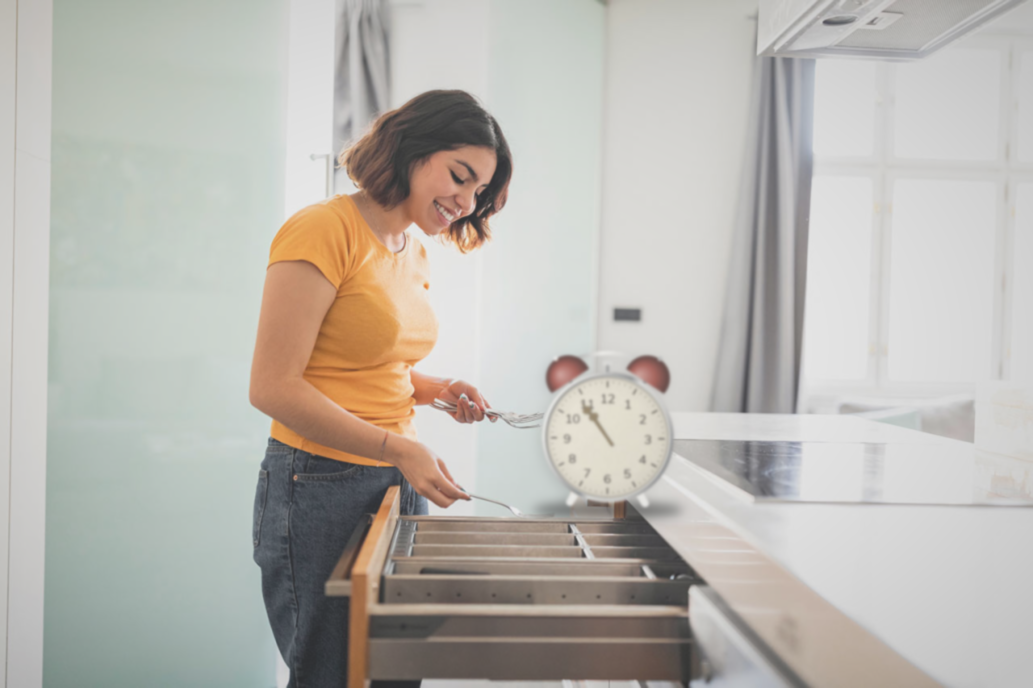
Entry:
10,54
